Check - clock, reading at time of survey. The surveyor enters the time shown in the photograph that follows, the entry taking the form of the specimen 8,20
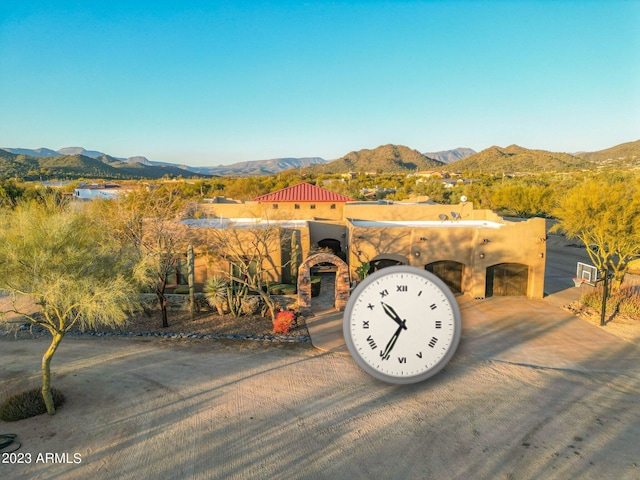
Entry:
10,35
